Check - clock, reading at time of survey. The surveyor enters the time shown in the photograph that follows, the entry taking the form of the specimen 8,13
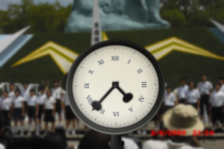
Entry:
4,37
